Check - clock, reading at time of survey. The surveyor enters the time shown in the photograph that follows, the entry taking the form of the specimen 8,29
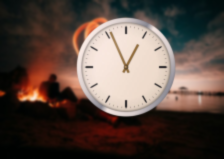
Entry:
12,56
